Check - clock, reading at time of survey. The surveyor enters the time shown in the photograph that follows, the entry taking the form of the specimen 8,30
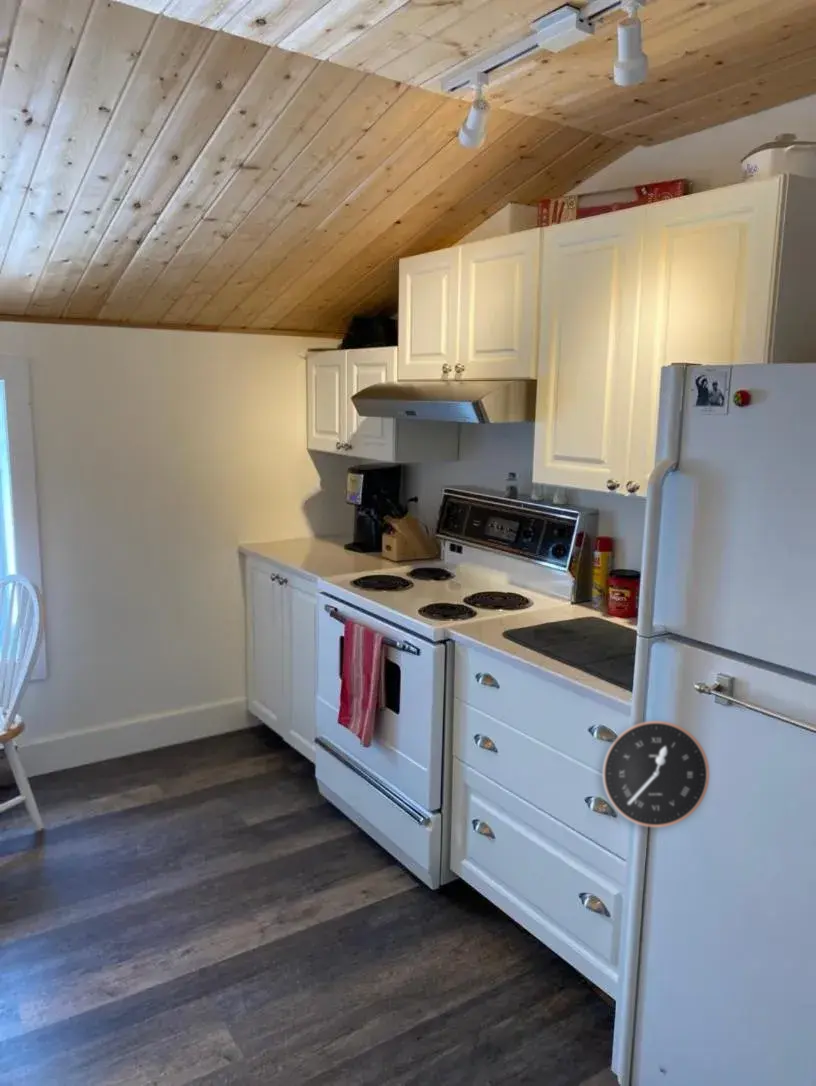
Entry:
12,37
